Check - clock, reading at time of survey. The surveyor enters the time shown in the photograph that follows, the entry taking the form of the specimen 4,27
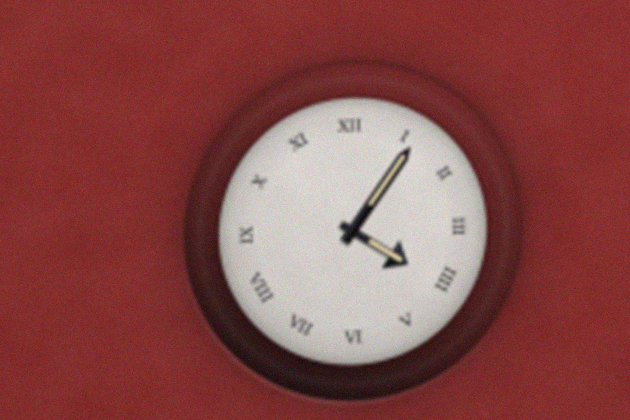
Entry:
4,06
